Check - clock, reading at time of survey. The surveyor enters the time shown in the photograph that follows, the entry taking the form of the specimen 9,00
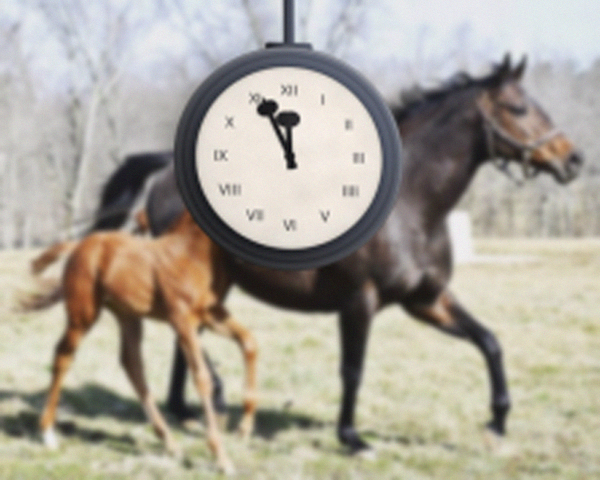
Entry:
11,56
